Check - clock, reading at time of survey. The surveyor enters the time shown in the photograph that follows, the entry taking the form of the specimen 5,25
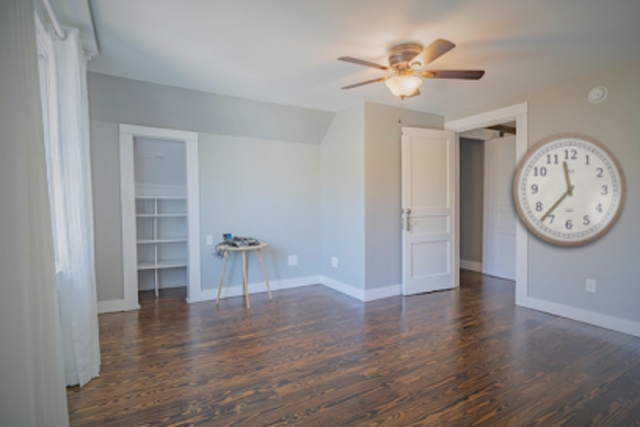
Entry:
11,37
